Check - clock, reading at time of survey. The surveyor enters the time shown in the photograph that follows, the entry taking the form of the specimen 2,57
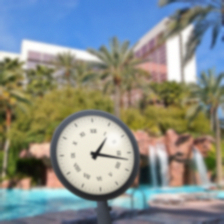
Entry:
1,17
